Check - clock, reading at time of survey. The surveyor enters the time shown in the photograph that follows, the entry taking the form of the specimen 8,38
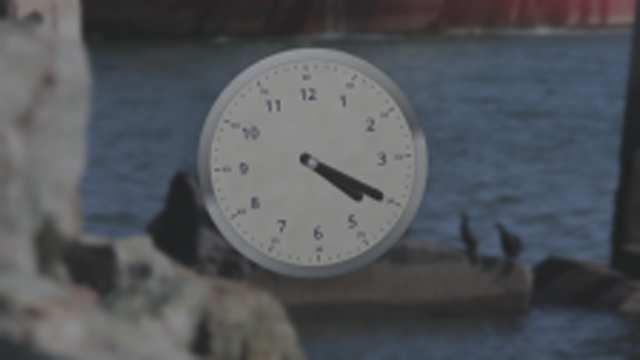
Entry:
4,20
